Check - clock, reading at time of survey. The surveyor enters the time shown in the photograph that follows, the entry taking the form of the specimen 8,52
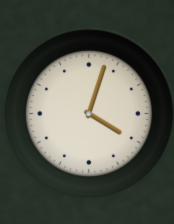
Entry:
4,03
